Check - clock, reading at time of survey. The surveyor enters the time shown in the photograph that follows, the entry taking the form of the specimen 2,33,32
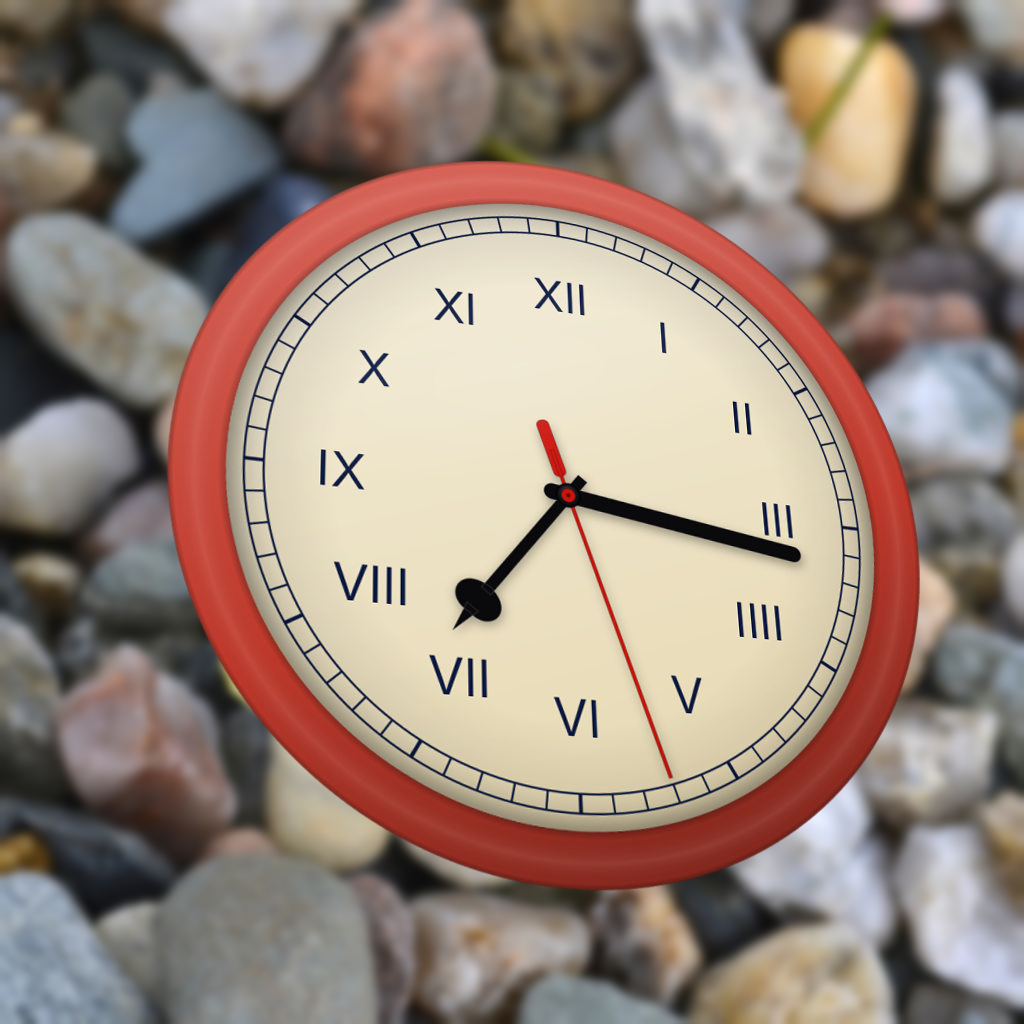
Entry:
7,16,27
